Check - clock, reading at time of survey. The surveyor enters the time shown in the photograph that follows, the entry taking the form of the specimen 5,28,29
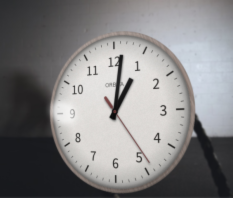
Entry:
1,01,24
